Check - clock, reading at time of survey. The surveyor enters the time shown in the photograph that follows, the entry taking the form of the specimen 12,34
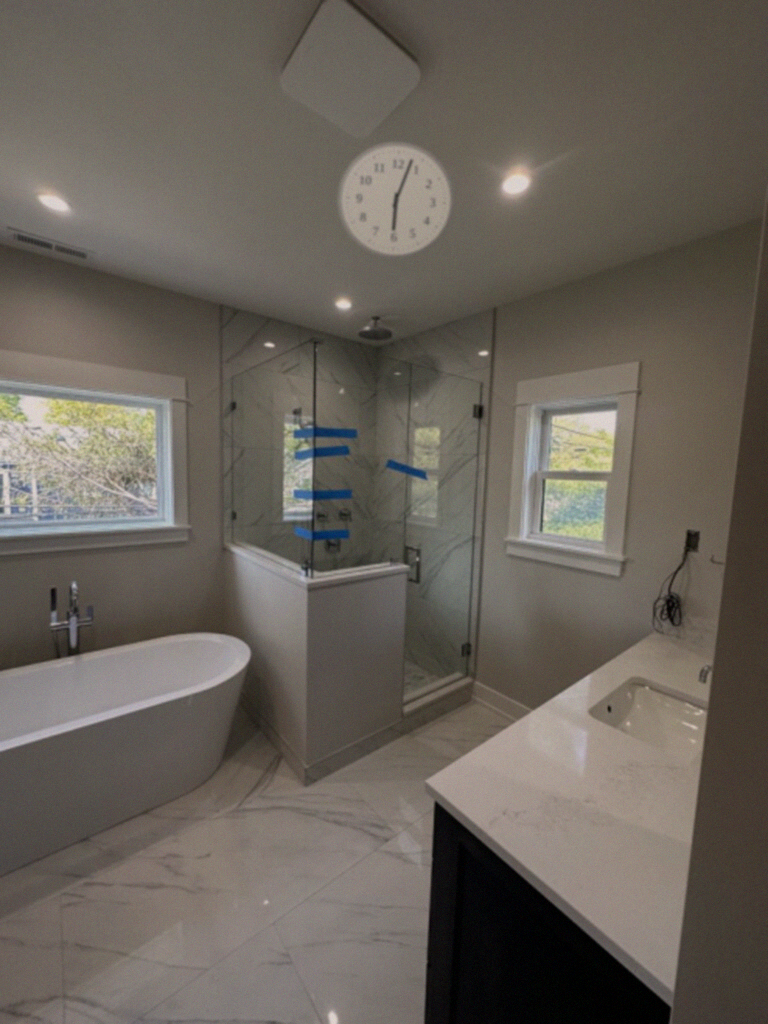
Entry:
6,03
